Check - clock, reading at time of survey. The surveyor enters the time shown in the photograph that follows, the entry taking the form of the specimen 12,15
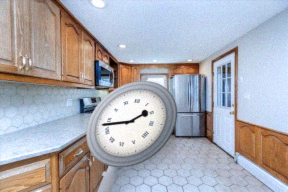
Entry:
1,43
